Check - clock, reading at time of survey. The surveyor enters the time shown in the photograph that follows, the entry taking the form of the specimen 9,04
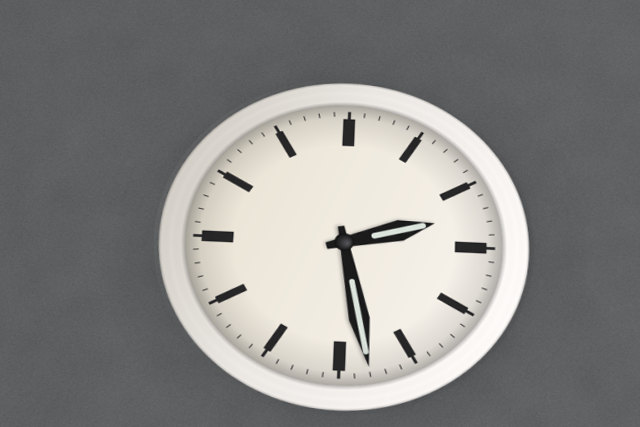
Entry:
2,28
